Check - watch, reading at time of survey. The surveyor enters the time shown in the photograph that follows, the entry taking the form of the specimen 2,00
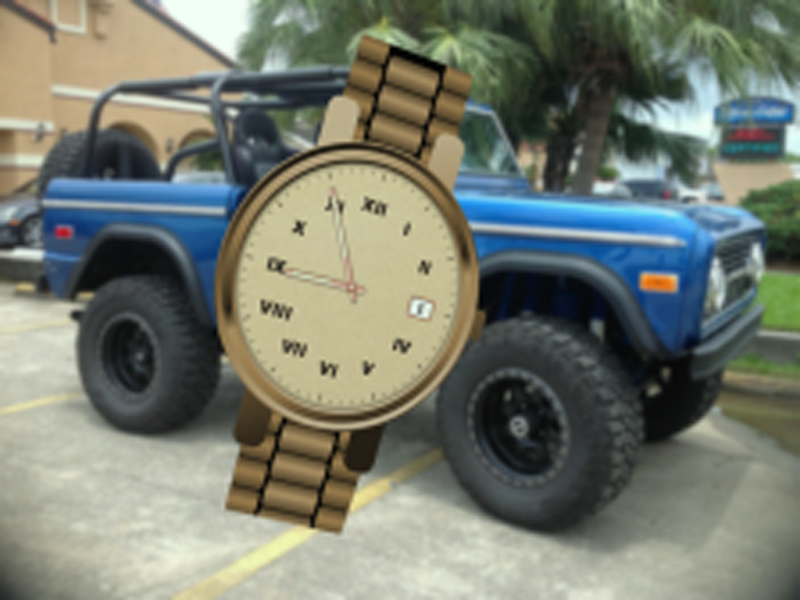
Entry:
8,55
